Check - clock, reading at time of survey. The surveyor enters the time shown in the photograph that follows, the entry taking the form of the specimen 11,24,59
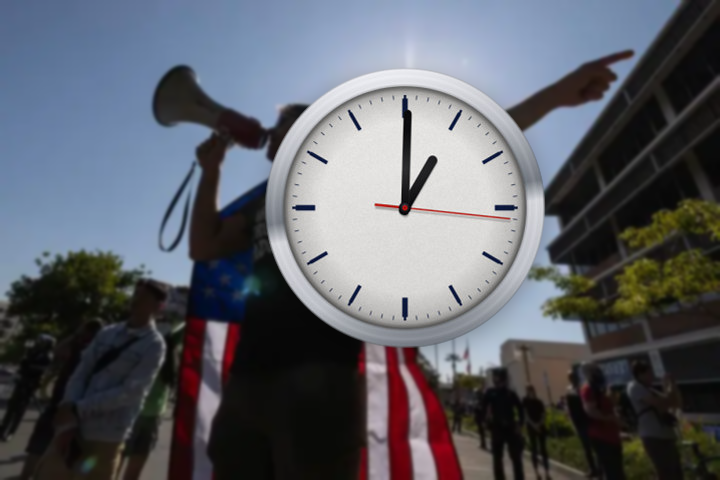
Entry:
1,00,16
